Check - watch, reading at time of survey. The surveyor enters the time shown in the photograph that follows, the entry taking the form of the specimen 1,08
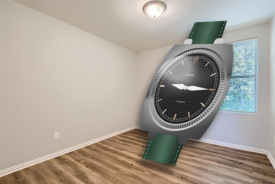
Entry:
9,15
